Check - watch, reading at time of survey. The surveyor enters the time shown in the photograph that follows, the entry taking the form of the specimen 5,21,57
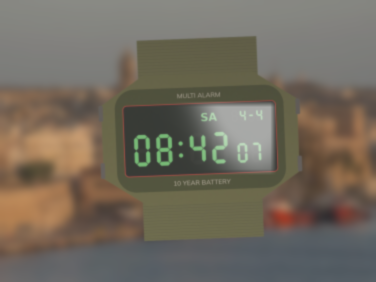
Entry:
8,42,07
